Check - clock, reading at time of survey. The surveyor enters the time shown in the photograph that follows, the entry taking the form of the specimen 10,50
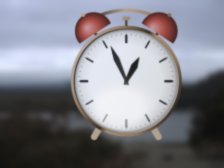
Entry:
12,56
